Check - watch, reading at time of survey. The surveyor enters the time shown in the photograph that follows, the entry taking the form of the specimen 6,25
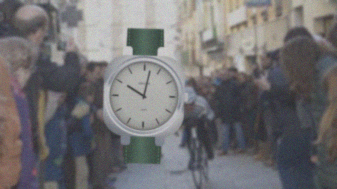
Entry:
10,02
